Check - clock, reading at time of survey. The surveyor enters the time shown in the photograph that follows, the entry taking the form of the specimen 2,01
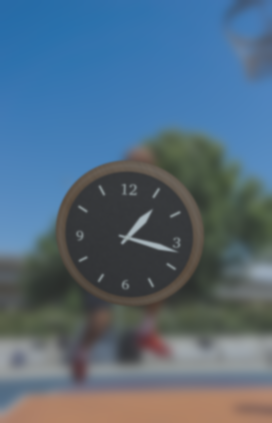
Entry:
1,17
